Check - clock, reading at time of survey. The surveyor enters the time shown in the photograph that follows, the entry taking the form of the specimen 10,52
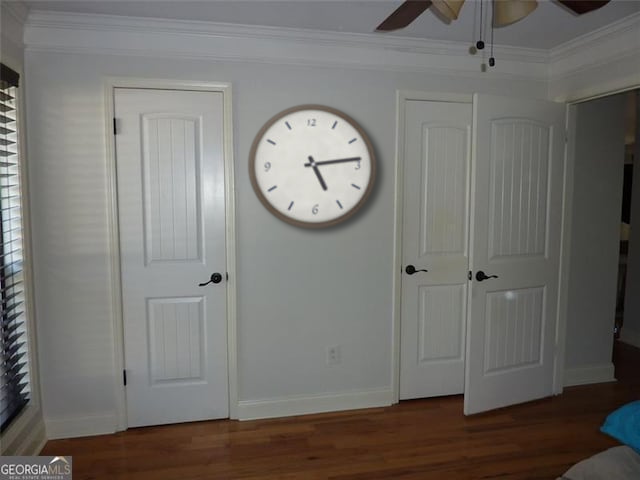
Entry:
5,14
